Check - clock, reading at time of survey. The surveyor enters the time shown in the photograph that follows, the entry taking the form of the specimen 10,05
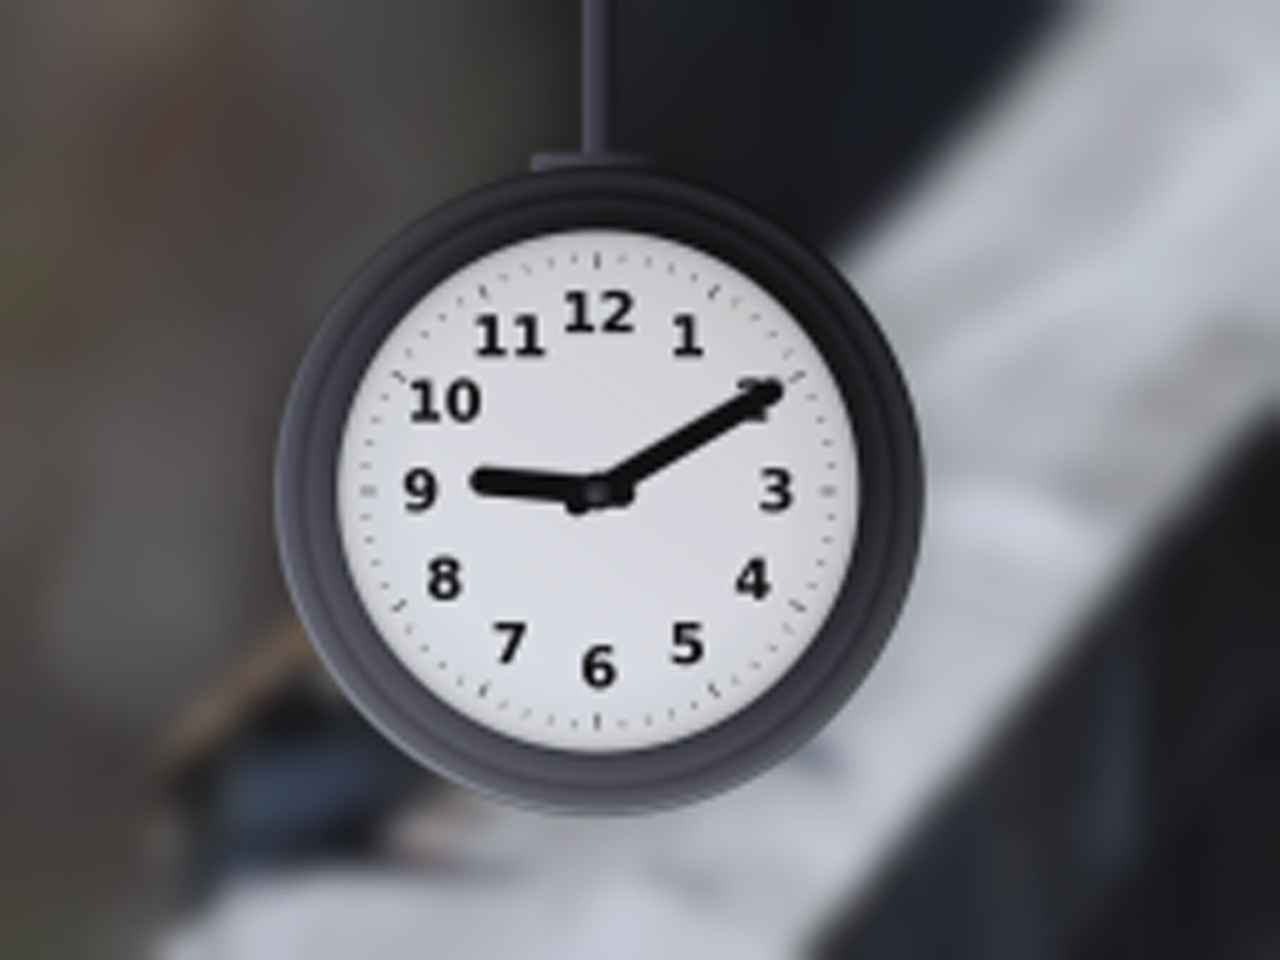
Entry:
9,10
